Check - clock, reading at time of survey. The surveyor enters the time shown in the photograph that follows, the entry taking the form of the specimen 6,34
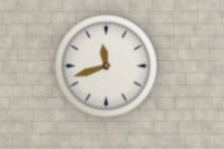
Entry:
11,42
